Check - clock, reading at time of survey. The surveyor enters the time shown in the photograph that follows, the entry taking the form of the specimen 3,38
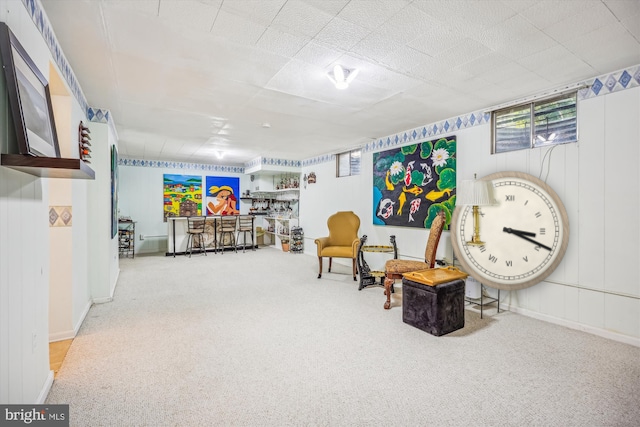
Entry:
3,19
